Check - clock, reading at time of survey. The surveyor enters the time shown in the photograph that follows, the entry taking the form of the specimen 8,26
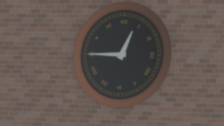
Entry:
12,45
